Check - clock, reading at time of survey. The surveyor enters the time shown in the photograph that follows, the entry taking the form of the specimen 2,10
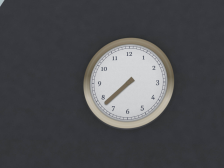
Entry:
7,38
